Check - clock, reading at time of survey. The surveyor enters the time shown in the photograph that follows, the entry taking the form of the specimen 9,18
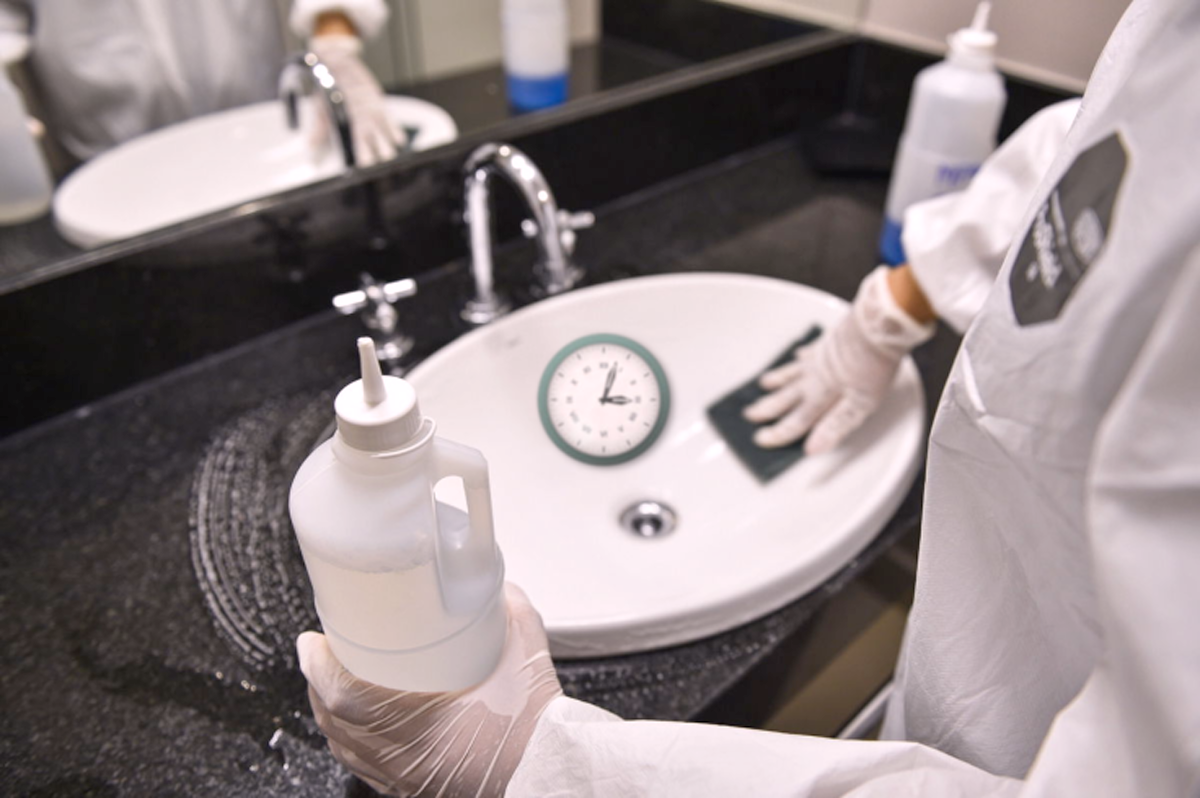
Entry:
3,03
